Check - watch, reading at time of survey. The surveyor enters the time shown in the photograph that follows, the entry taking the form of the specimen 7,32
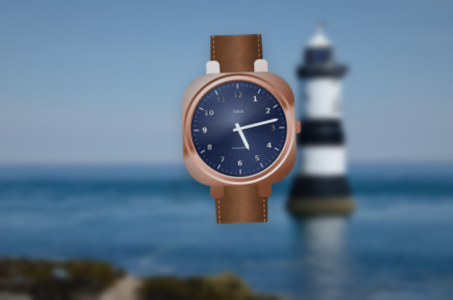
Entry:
5,13
